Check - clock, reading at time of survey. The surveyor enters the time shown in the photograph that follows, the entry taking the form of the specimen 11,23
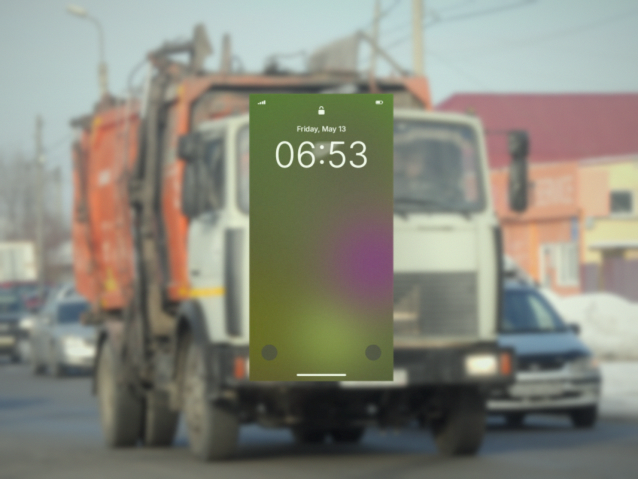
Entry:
6,53
